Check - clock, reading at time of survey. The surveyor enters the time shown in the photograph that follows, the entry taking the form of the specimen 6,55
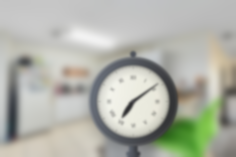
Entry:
7,09
